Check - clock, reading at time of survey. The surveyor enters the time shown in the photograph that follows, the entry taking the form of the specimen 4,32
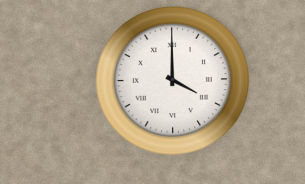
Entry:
4,00
